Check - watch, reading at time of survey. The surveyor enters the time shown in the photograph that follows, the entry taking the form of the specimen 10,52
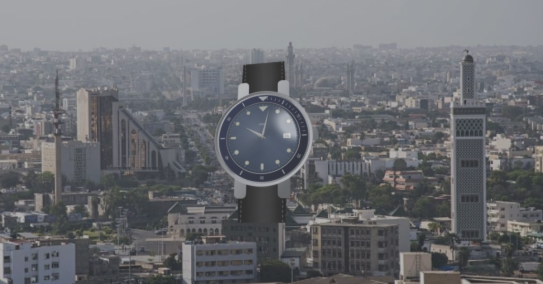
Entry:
10,02
